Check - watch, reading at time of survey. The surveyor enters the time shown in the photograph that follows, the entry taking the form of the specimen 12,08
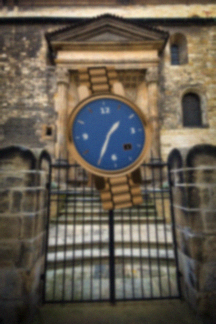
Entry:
1,35
